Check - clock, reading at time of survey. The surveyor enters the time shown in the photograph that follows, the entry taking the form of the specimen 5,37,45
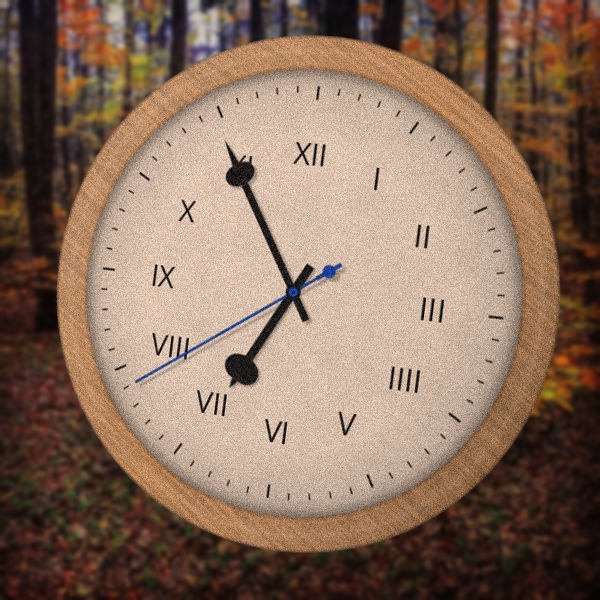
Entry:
6,54,39
